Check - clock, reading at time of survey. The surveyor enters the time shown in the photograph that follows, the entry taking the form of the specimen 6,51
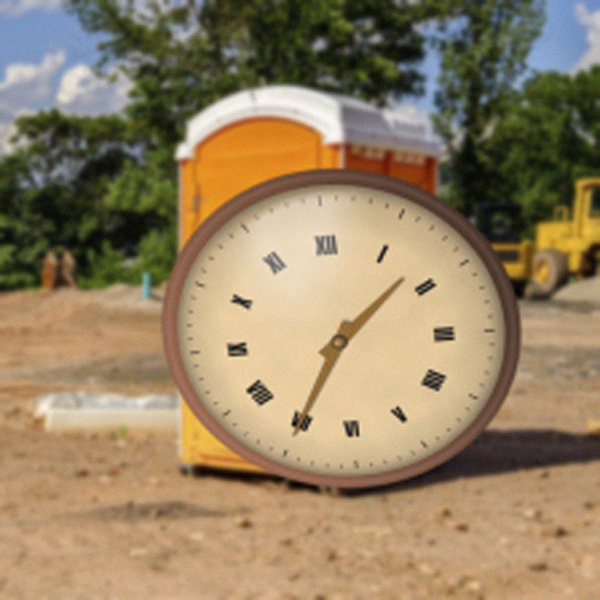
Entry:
1,35
